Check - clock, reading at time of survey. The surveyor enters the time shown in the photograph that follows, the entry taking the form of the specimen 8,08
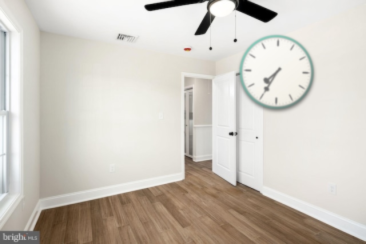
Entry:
7,35
